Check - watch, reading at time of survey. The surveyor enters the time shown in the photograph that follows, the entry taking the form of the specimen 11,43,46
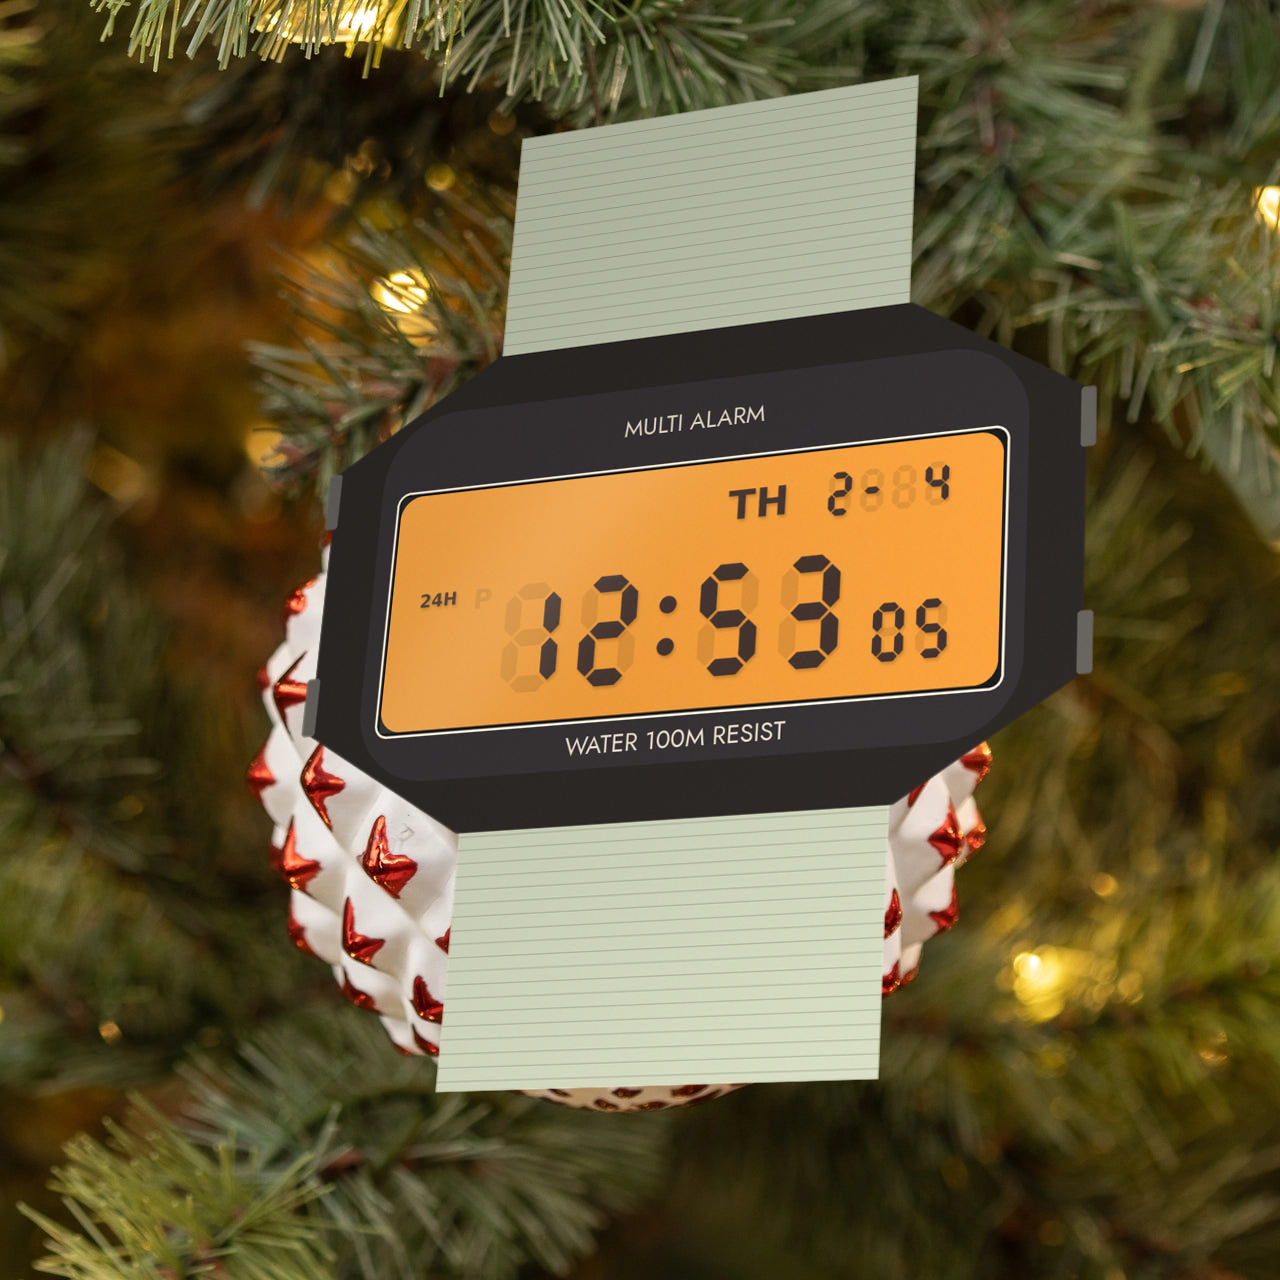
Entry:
12,53,05
